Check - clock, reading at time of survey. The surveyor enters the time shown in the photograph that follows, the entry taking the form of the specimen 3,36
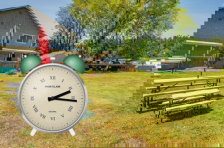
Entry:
2,16
